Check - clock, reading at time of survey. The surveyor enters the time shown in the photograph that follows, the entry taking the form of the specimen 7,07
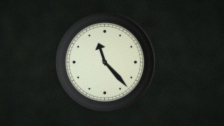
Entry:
11,23
